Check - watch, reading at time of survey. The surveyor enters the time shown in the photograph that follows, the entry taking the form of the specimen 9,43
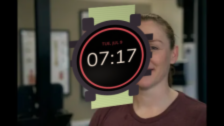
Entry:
7,17
